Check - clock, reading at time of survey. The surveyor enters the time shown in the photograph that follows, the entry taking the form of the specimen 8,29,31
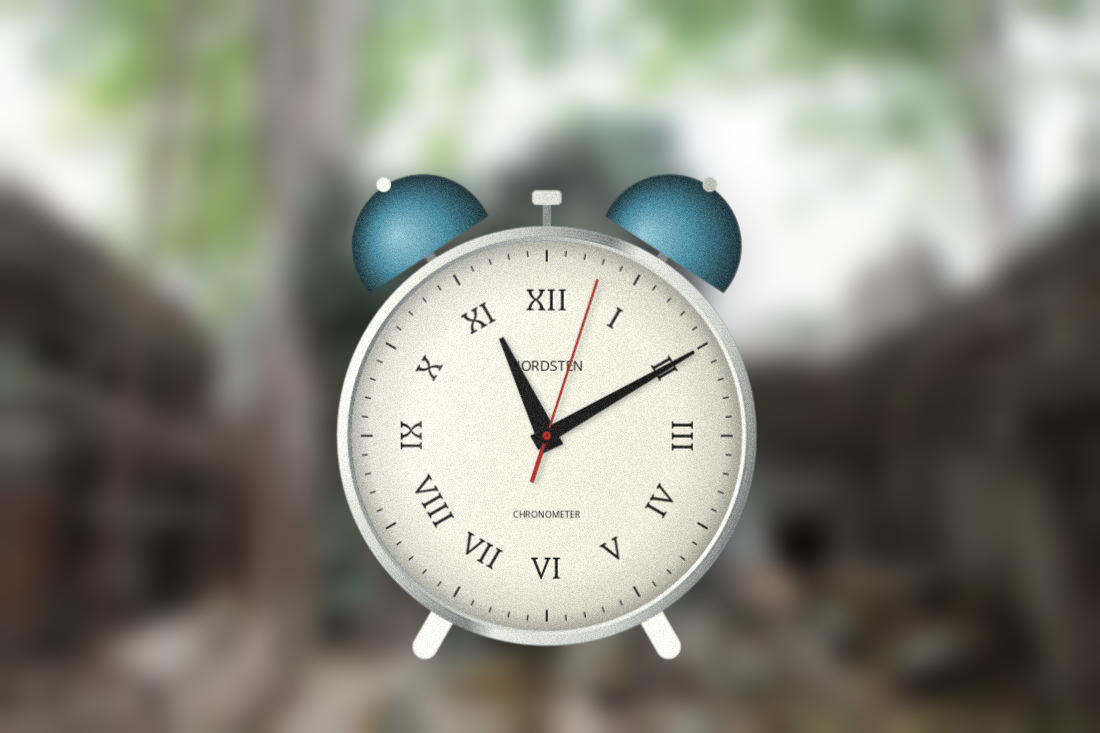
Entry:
11,10,03
